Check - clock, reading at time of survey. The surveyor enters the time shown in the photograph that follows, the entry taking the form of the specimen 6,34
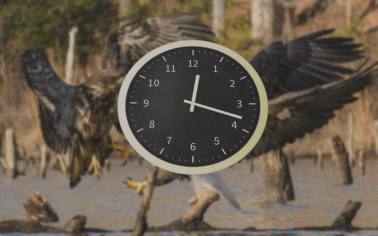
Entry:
12,18
